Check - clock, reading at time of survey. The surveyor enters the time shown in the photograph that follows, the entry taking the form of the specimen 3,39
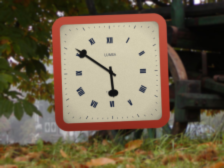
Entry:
5,51
